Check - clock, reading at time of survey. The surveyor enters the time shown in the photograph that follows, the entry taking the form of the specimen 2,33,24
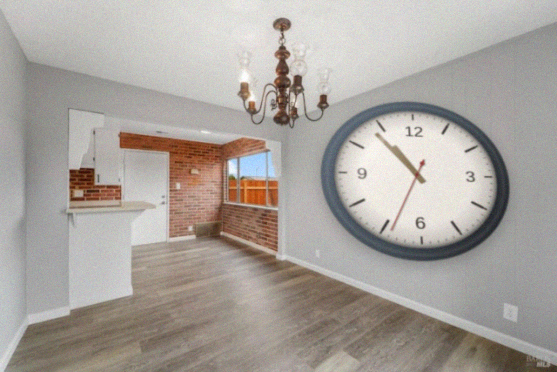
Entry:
10,53,34
